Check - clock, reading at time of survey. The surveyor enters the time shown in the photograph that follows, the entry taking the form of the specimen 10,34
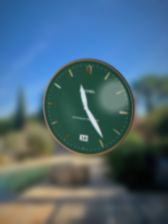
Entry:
11,24
